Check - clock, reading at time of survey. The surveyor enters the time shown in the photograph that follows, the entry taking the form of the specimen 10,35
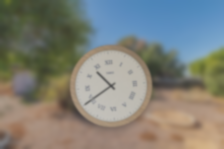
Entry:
10,40
